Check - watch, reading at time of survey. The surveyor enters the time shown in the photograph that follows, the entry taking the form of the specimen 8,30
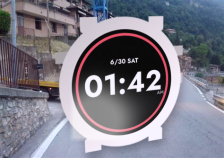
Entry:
1,42
